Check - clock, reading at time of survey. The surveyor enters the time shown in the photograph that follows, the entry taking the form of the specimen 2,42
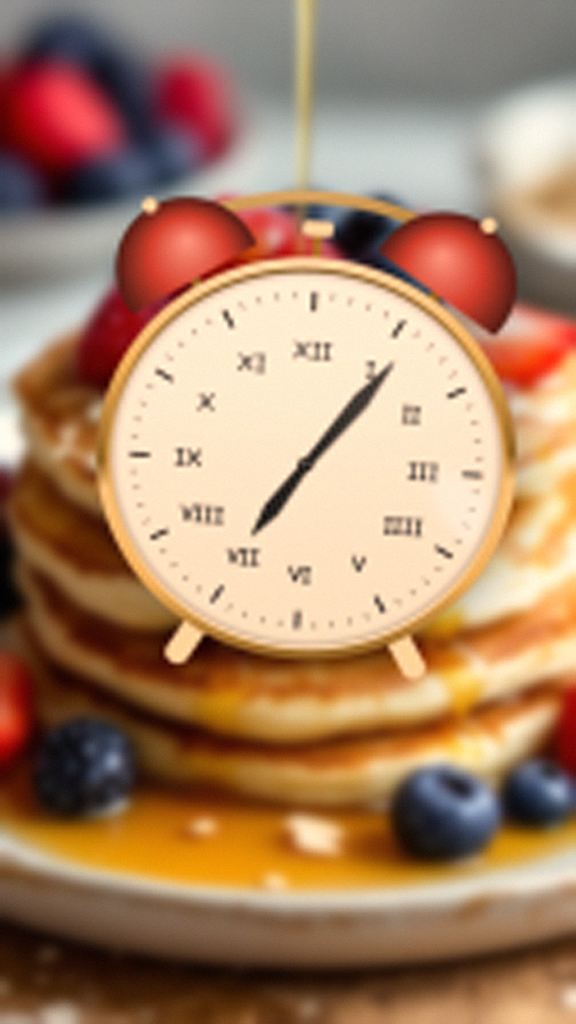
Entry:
7,06
